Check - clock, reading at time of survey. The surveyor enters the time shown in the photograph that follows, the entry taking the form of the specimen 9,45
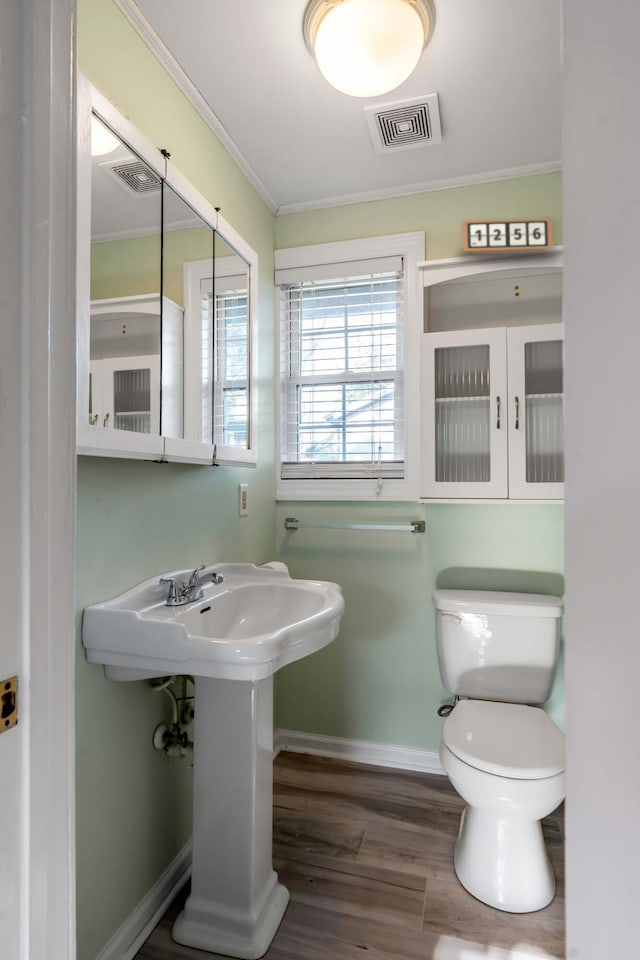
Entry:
12,56
